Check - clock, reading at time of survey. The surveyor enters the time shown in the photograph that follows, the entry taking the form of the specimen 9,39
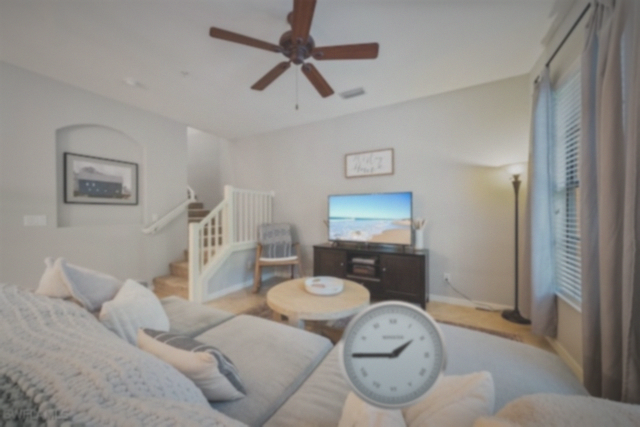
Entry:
1,45
